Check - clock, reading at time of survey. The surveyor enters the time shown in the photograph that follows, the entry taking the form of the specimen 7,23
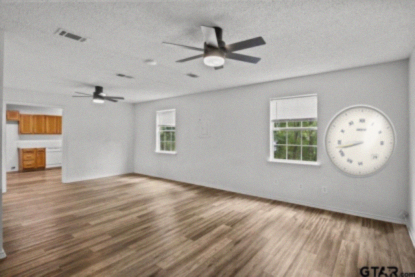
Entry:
8,43
